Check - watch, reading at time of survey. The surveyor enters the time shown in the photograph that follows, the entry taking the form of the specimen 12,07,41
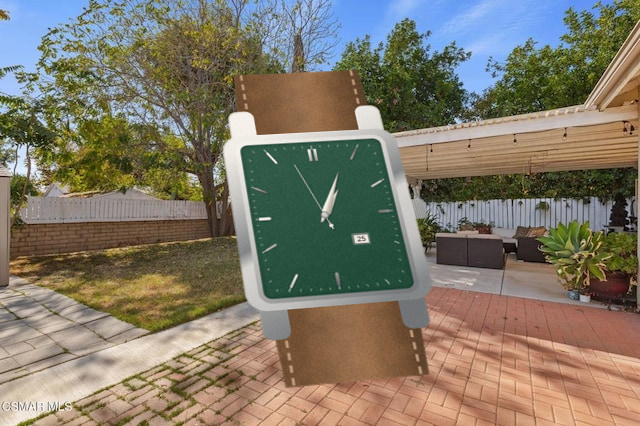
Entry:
1,03,57
